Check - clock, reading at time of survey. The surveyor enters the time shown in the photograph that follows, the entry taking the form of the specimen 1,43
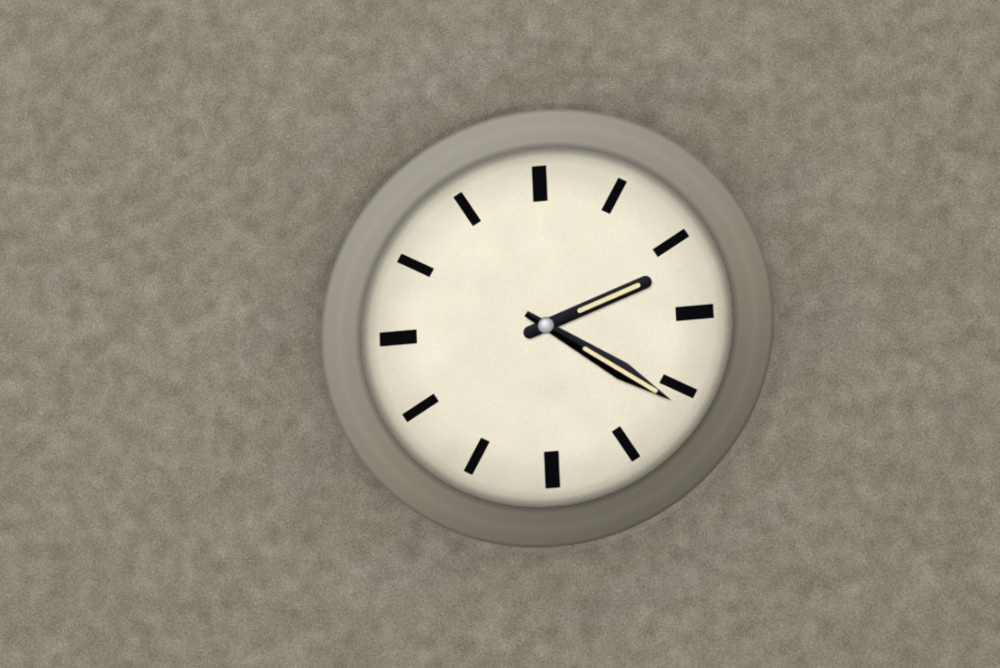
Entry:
2,21
